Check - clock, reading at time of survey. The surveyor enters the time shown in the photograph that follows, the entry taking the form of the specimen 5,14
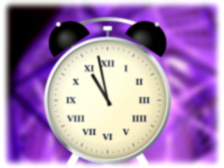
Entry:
10,58
